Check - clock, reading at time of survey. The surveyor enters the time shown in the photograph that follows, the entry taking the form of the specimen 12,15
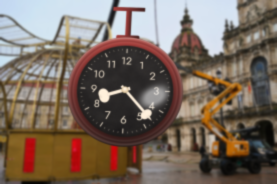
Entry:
8,23
